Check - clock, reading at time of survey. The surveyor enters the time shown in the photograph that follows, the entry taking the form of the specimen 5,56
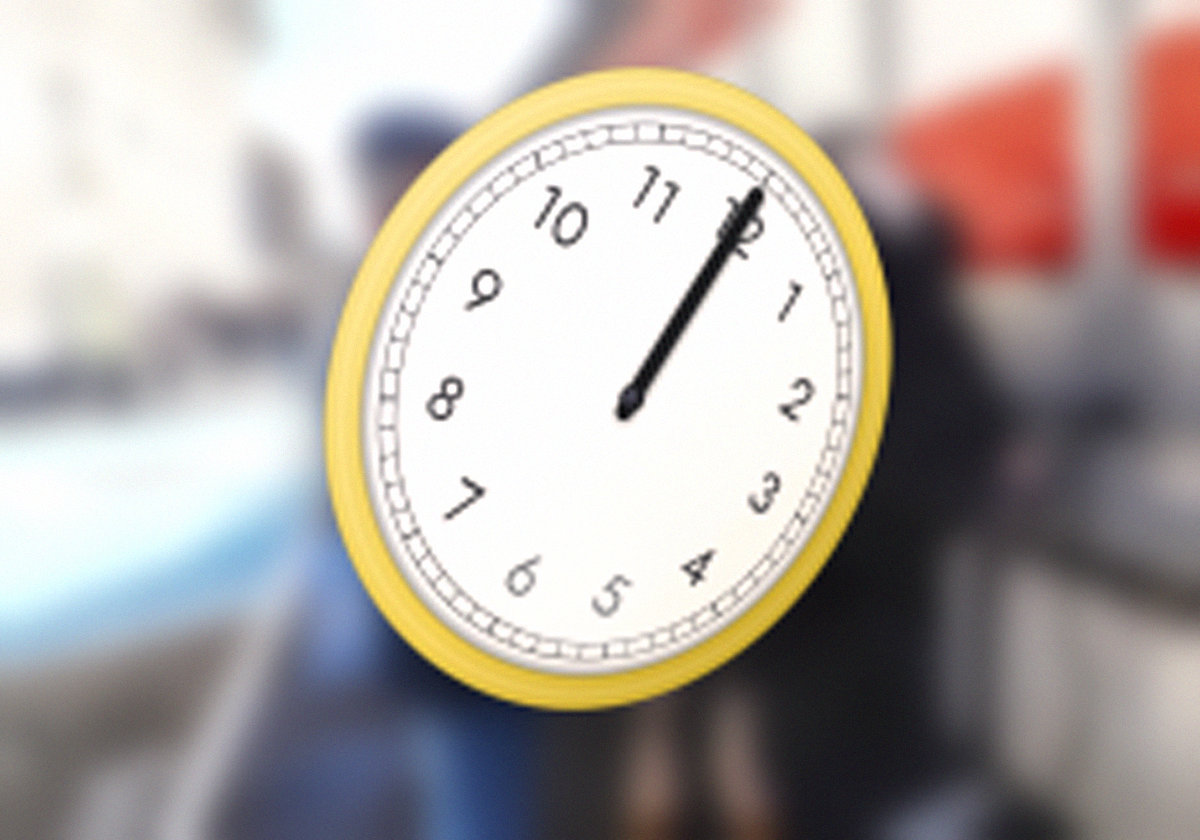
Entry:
12,00
